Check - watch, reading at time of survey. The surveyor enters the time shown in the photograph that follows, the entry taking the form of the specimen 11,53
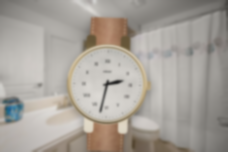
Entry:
2,32
